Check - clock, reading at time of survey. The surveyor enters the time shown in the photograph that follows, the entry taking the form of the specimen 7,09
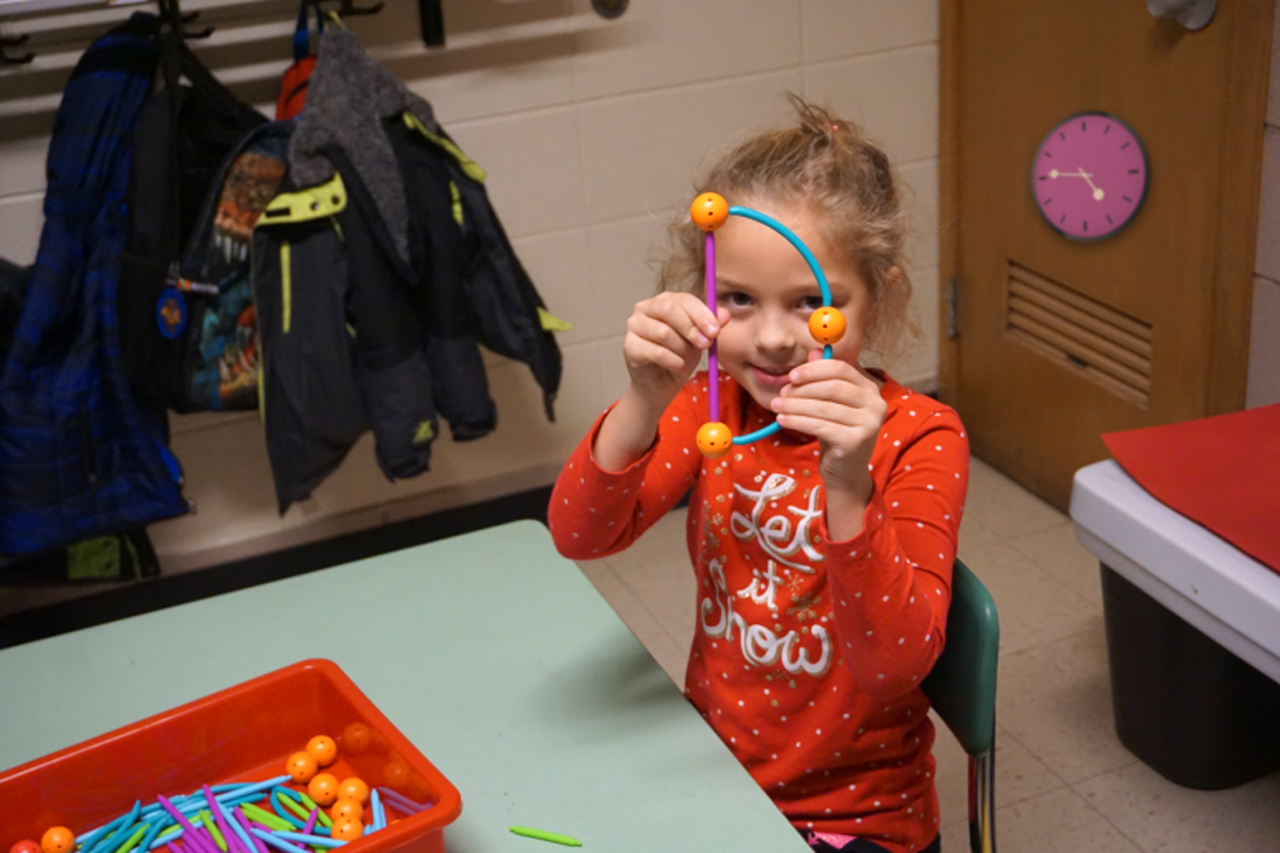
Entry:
4,46
